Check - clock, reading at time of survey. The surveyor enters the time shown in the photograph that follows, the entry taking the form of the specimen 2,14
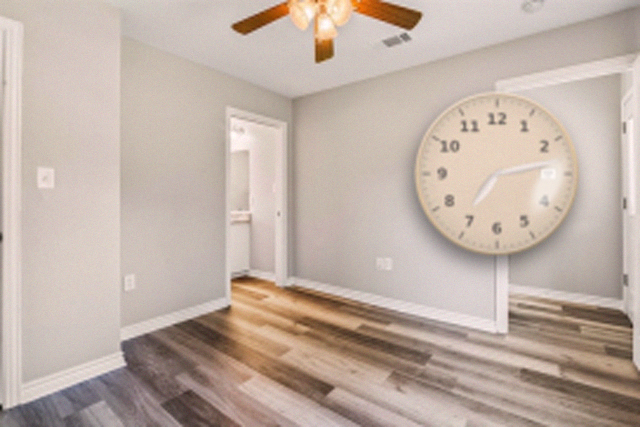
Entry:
7,13
